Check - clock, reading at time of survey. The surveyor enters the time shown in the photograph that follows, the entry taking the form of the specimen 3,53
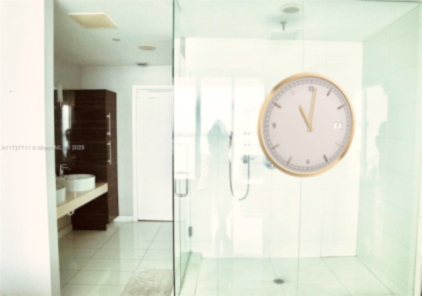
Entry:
11,01
